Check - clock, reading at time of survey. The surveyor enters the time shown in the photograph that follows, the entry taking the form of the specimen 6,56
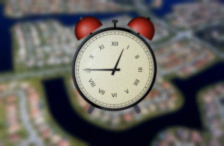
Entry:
12,45
